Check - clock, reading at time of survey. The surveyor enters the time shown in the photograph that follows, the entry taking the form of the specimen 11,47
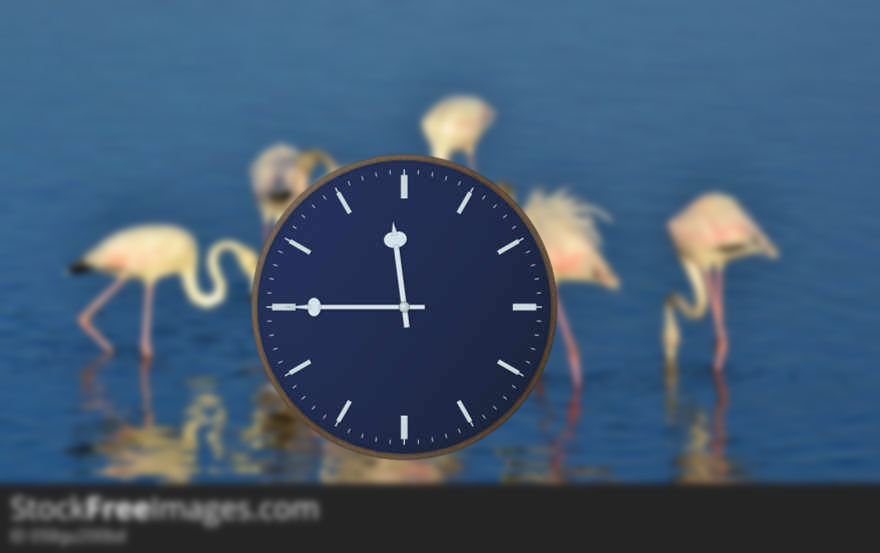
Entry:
11,45
